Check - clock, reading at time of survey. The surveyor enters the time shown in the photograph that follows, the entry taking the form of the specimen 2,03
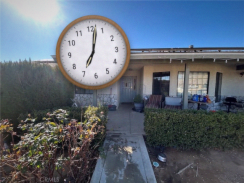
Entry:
7,02
